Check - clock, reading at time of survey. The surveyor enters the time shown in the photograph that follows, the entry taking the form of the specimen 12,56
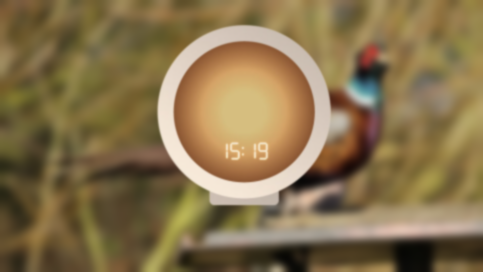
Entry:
15,19
